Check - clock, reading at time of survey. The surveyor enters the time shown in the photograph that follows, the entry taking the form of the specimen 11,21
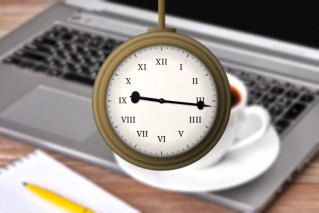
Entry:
9,16
